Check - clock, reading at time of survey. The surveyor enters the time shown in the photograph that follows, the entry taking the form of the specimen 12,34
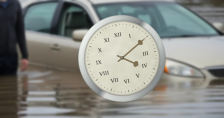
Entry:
4,10
